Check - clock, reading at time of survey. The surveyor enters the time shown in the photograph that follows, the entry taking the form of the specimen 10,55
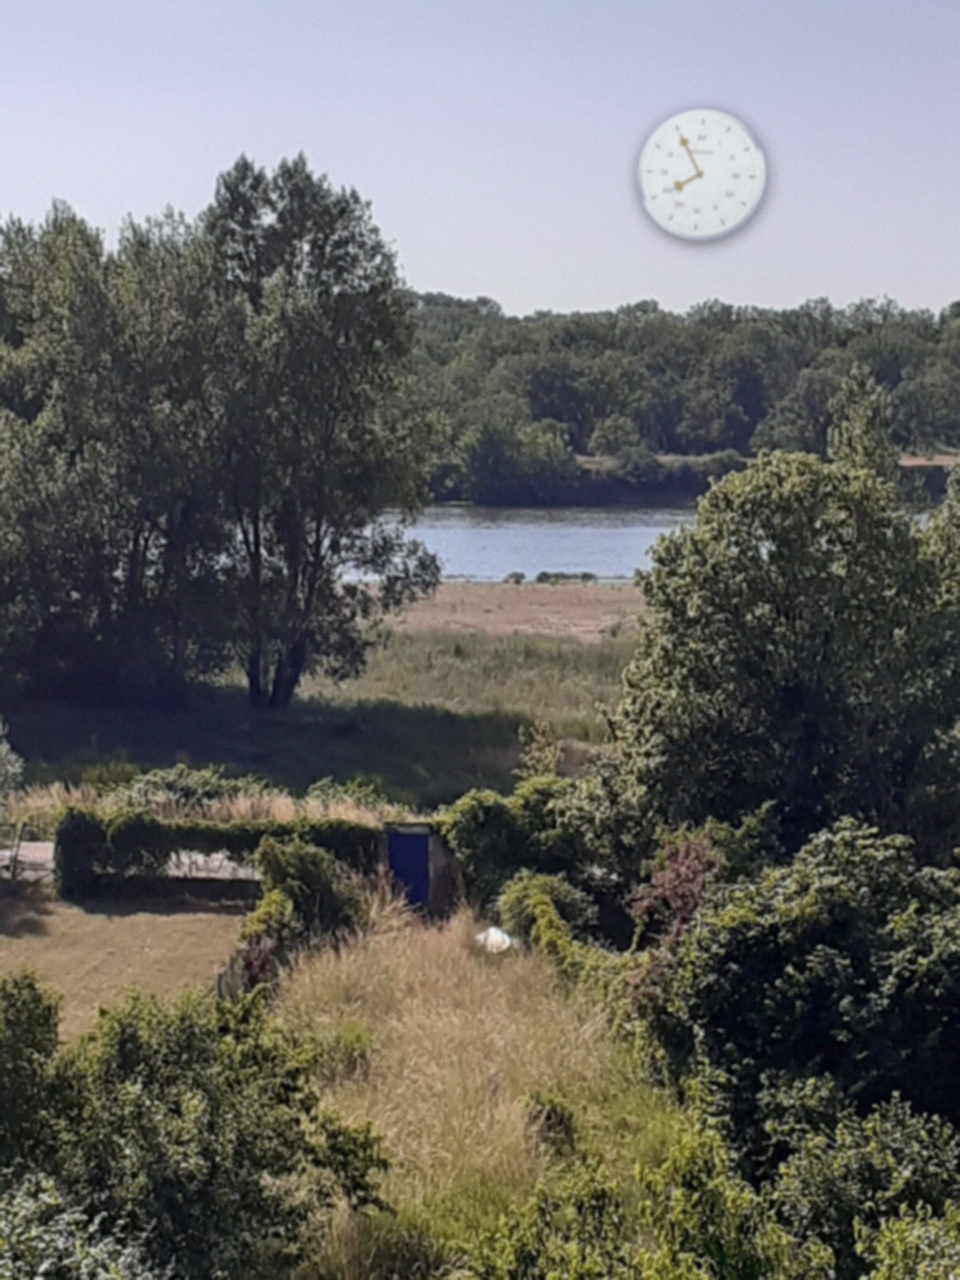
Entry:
7,55
